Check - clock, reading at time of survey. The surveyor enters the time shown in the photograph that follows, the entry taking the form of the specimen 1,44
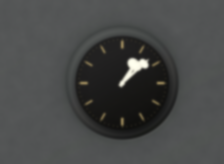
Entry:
1,08
